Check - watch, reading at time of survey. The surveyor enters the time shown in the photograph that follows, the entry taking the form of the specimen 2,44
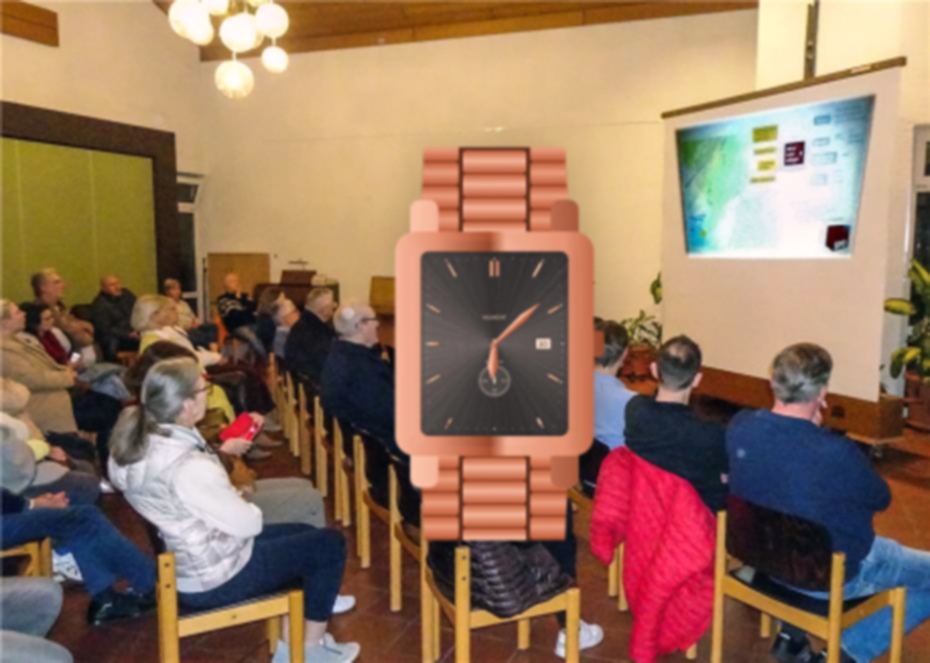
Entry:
6,08
